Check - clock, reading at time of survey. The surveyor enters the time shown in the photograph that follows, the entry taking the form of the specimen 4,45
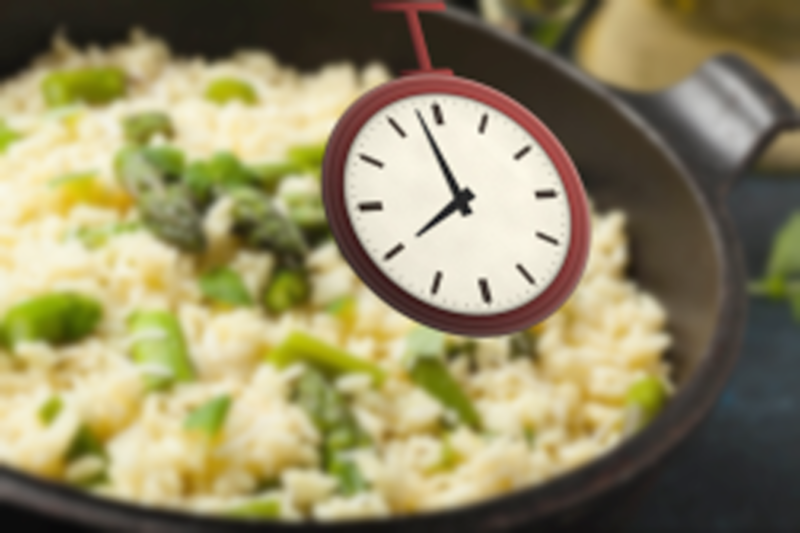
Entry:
7,58
